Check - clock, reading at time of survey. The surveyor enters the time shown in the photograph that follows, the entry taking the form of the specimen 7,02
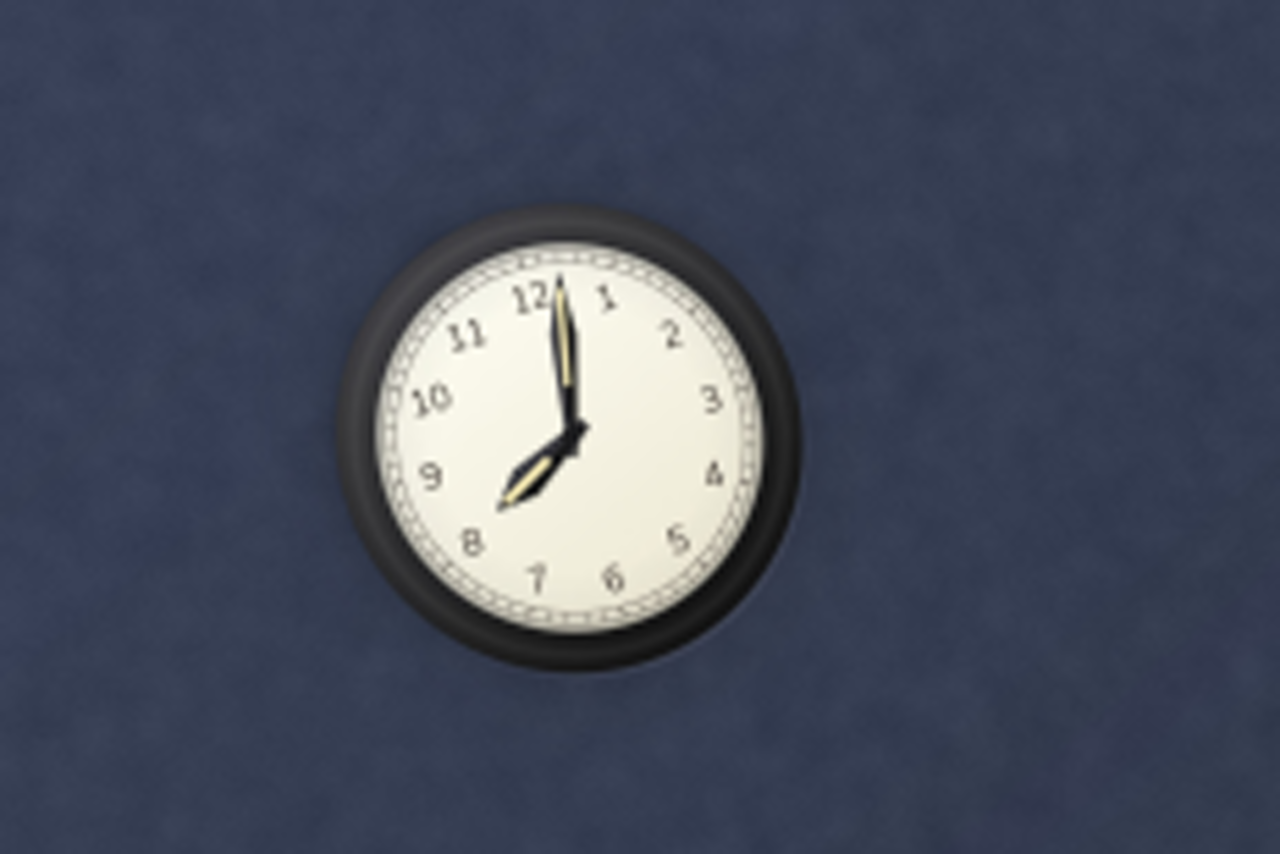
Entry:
8,02
